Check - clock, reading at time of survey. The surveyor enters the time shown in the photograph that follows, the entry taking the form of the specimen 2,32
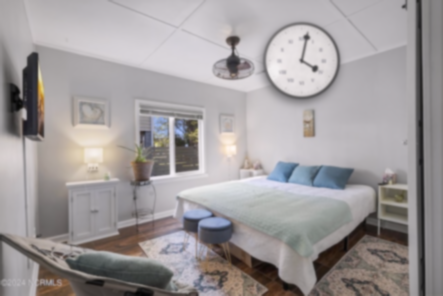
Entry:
4,02
